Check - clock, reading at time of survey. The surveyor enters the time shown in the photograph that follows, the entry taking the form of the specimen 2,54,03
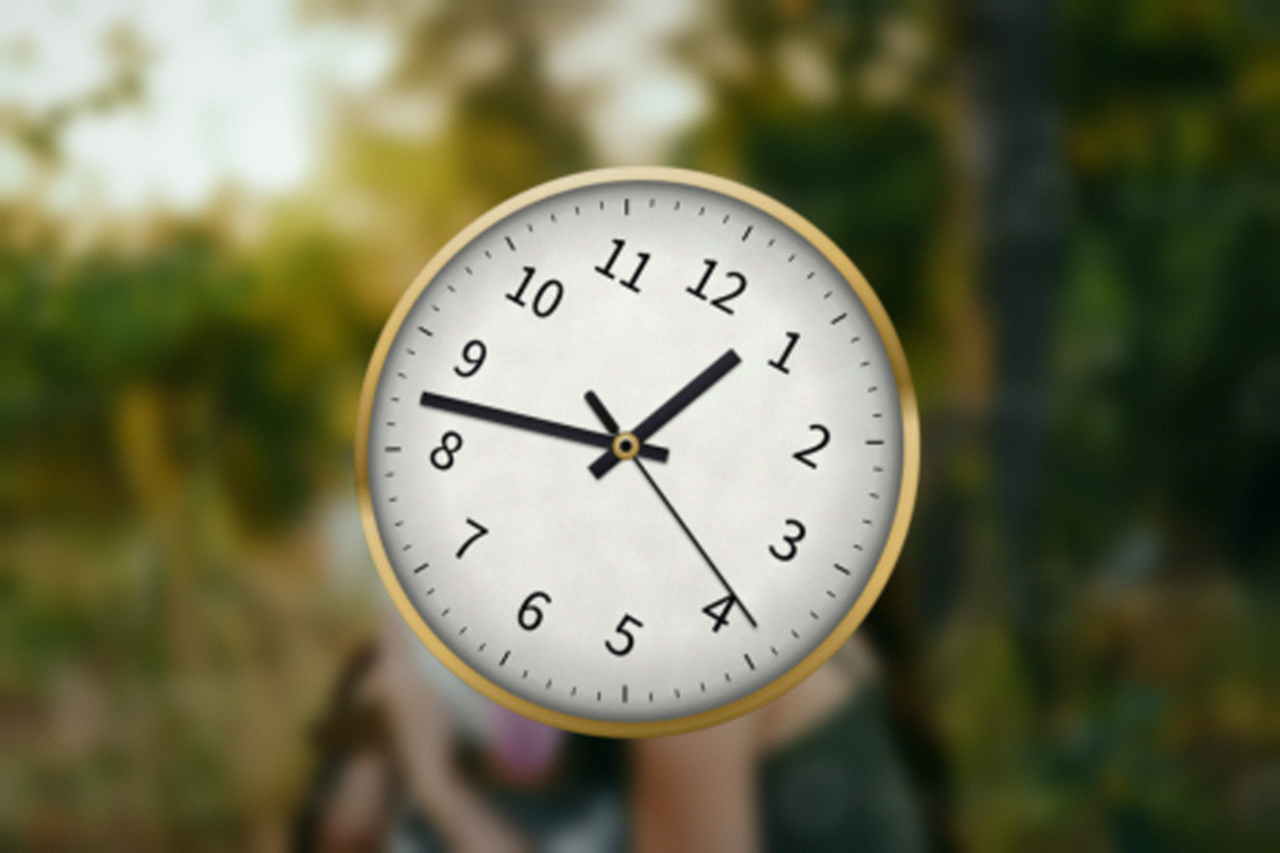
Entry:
12,42,19
